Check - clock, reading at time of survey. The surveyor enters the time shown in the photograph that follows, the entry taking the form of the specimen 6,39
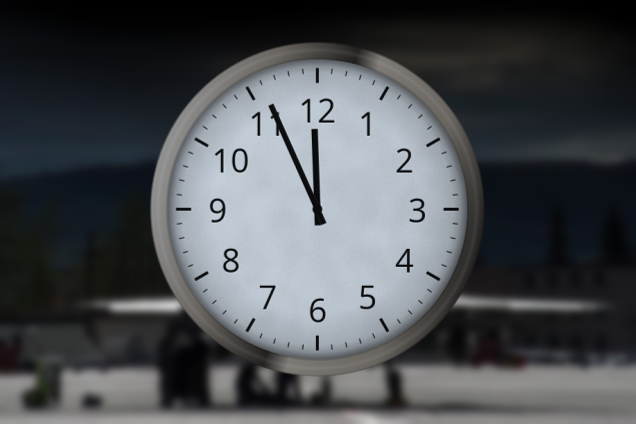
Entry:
11,56
